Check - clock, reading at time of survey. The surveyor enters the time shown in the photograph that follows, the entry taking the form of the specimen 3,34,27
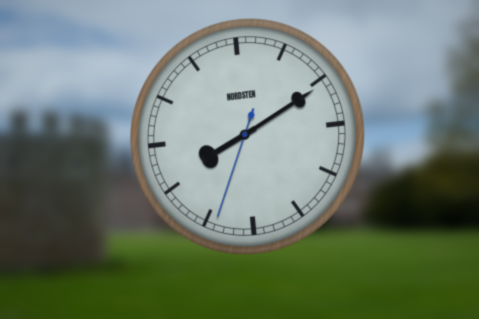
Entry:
8,10,34
